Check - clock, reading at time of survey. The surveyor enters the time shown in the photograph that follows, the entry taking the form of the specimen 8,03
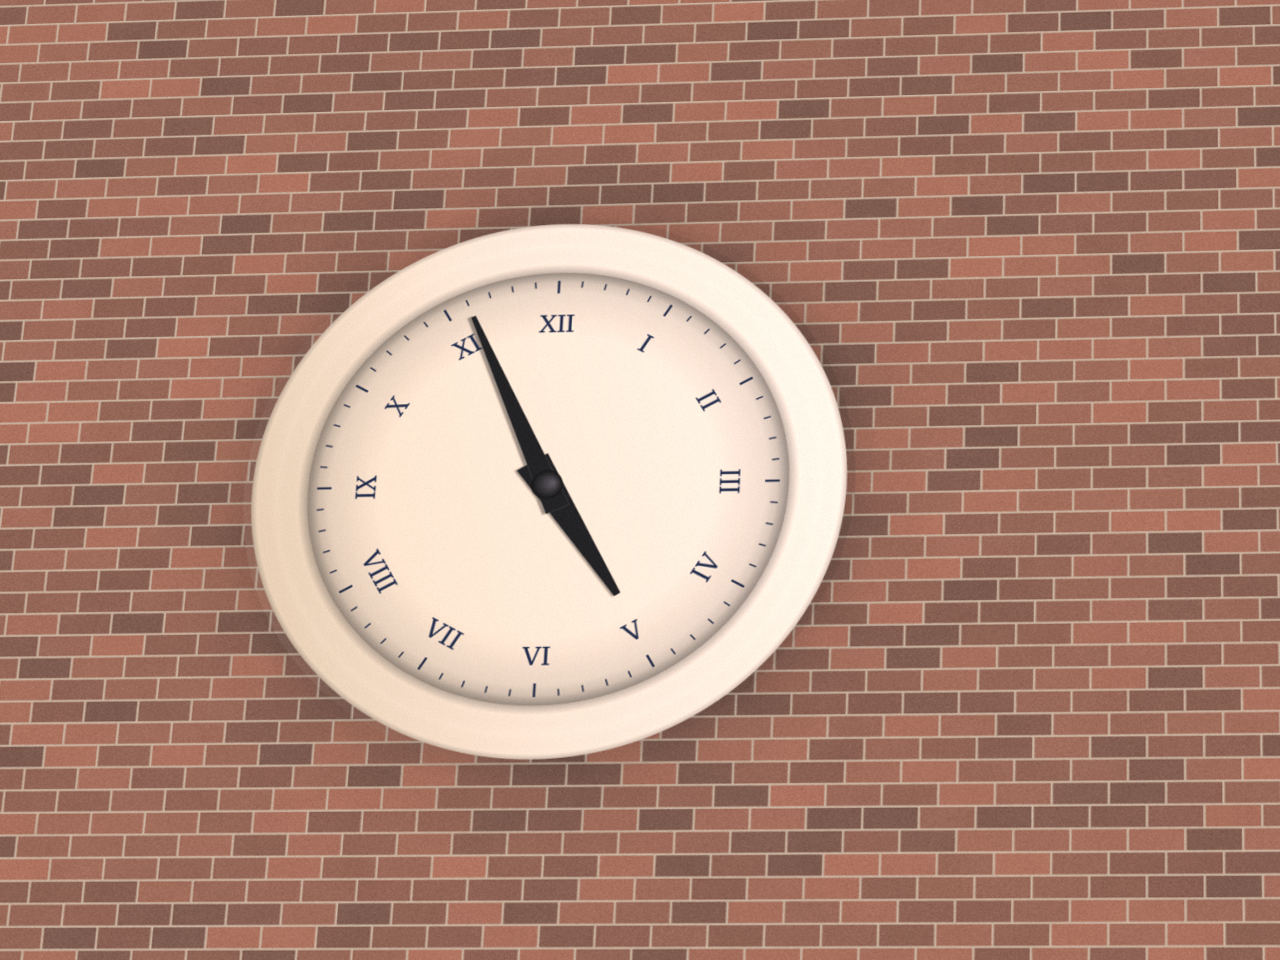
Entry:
4,56
